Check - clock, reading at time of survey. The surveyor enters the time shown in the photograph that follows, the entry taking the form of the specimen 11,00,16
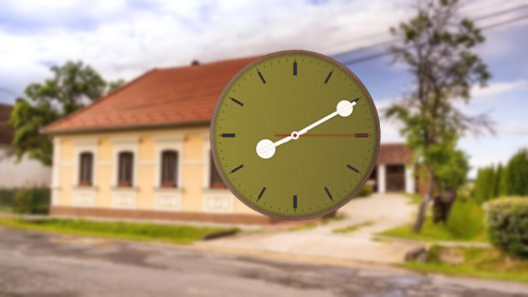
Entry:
8,10,15
